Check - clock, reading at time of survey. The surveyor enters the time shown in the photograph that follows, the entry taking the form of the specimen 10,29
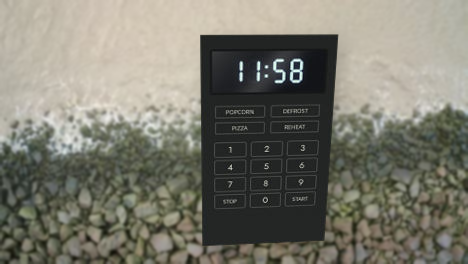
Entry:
11,58
